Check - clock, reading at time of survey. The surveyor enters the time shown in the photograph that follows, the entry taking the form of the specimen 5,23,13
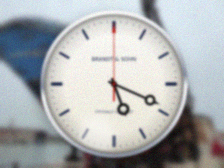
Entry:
5,19,00
